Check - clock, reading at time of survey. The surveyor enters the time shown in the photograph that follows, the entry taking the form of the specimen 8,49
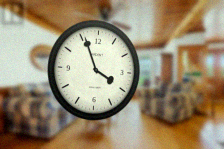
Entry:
3,56
